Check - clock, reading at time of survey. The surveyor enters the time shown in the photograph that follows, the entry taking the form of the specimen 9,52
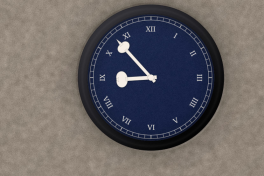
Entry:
8,53
